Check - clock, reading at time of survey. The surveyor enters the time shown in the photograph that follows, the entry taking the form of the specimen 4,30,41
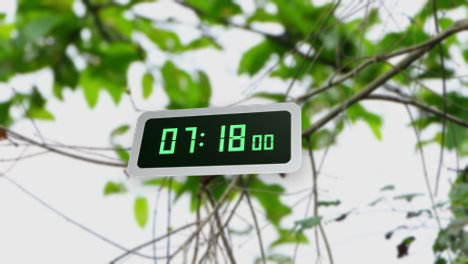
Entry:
7,18,00
